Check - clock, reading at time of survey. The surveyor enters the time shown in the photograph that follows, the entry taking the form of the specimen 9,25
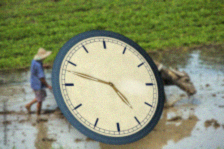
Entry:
4,48
